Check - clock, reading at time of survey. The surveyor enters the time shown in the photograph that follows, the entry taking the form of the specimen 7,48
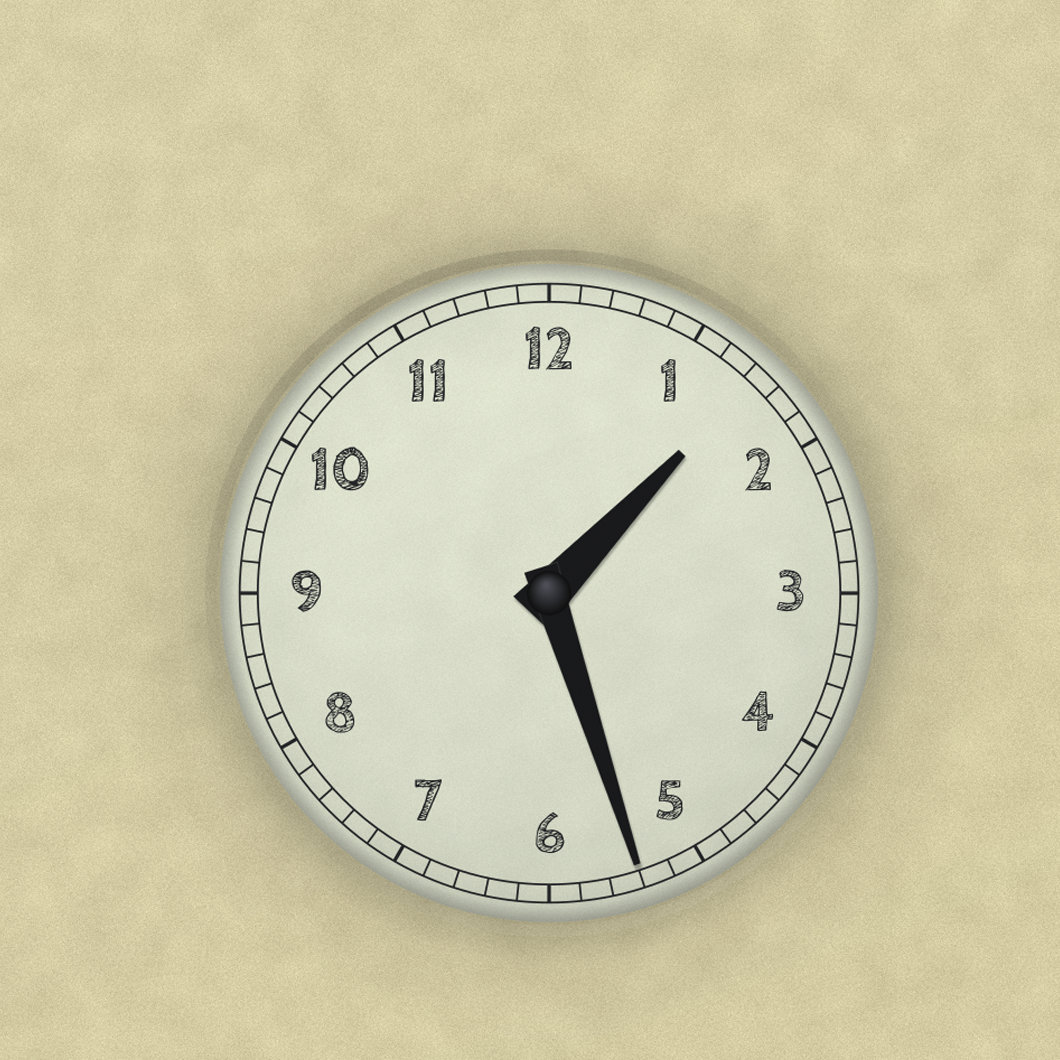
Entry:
1,27
